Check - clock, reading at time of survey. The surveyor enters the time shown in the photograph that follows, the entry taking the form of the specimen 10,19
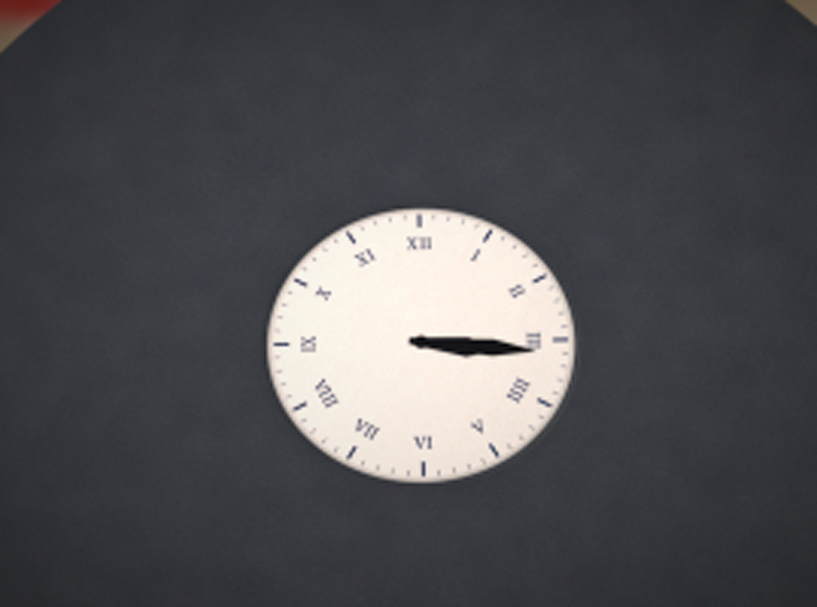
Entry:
3,16
